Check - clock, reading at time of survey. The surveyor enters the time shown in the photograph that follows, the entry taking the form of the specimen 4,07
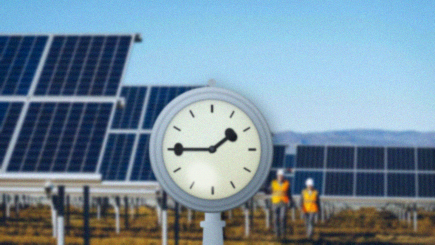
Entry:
1,45
